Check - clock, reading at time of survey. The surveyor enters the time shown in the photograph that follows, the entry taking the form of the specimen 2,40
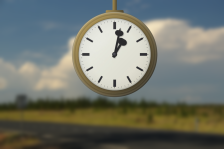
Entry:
1,02
